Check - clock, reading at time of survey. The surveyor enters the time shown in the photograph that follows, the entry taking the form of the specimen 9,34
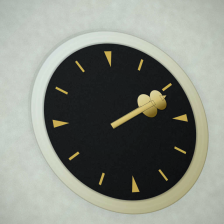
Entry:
2,11
